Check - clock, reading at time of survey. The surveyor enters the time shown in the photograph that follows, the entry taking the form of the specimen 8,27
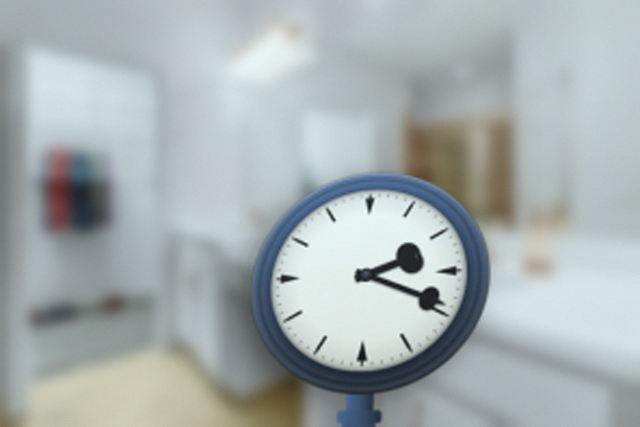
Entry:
2,19
